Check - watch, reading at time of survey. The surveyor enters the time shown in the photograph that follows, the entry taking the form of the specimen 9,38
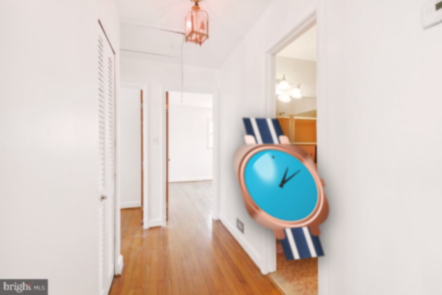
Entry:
1,10
